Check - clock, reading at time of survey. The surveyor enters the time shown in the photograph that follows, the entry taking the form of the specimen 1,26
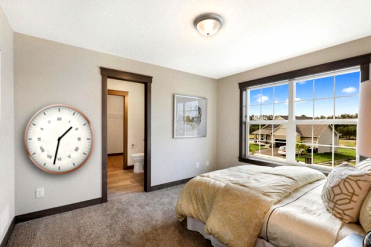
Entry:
1,32
